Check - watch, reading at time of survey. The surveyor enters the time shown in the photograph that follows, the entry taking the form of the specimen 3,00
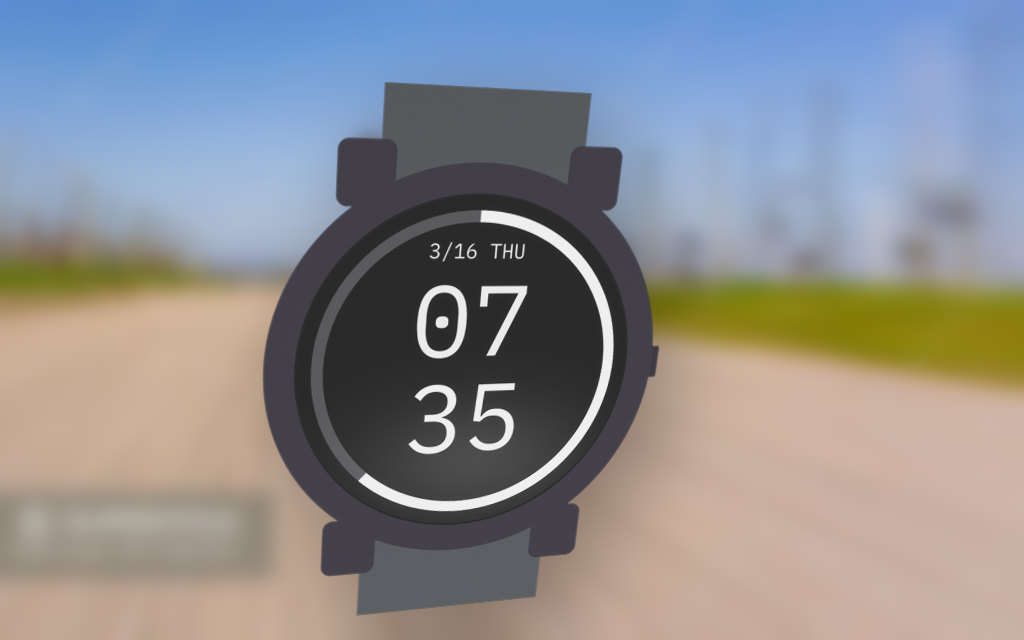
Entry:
7,35
